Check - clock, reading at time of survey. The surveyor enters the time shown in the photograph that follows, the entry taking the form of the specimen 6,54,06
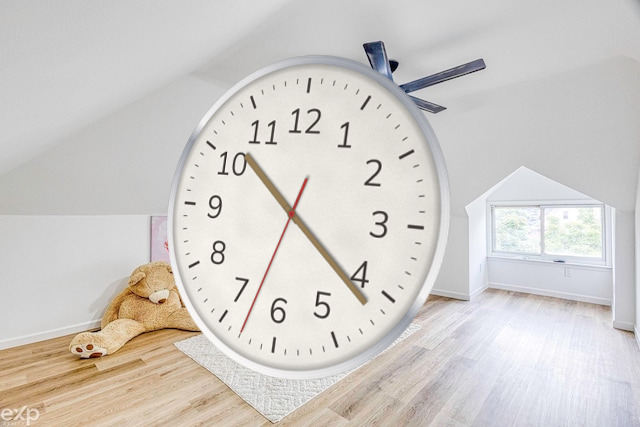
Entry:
10,21,33
